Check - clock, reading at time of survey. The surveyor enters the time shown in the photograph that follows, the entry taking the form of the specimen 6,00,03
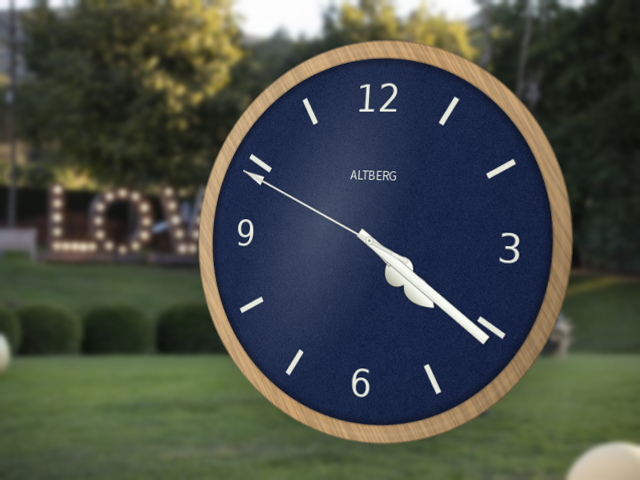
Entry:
4,20,49
